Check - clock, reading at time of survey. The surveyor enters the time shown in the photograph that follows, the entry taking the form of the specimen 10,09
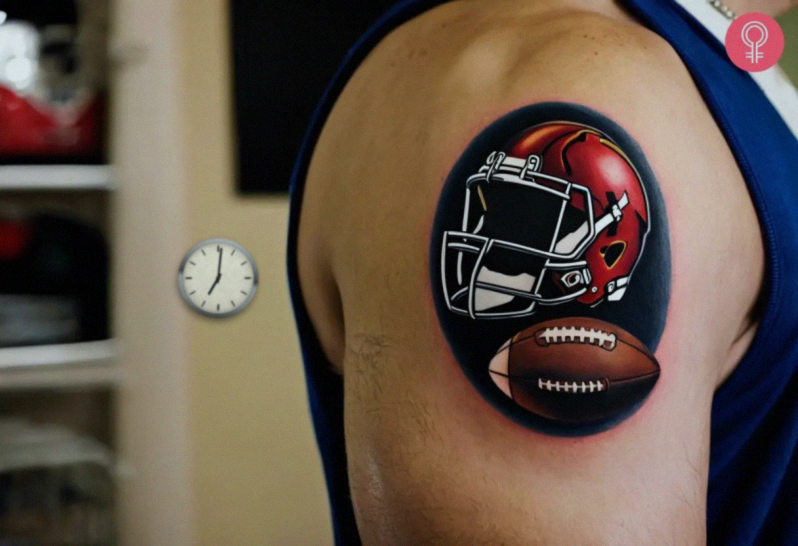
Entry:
7,01
